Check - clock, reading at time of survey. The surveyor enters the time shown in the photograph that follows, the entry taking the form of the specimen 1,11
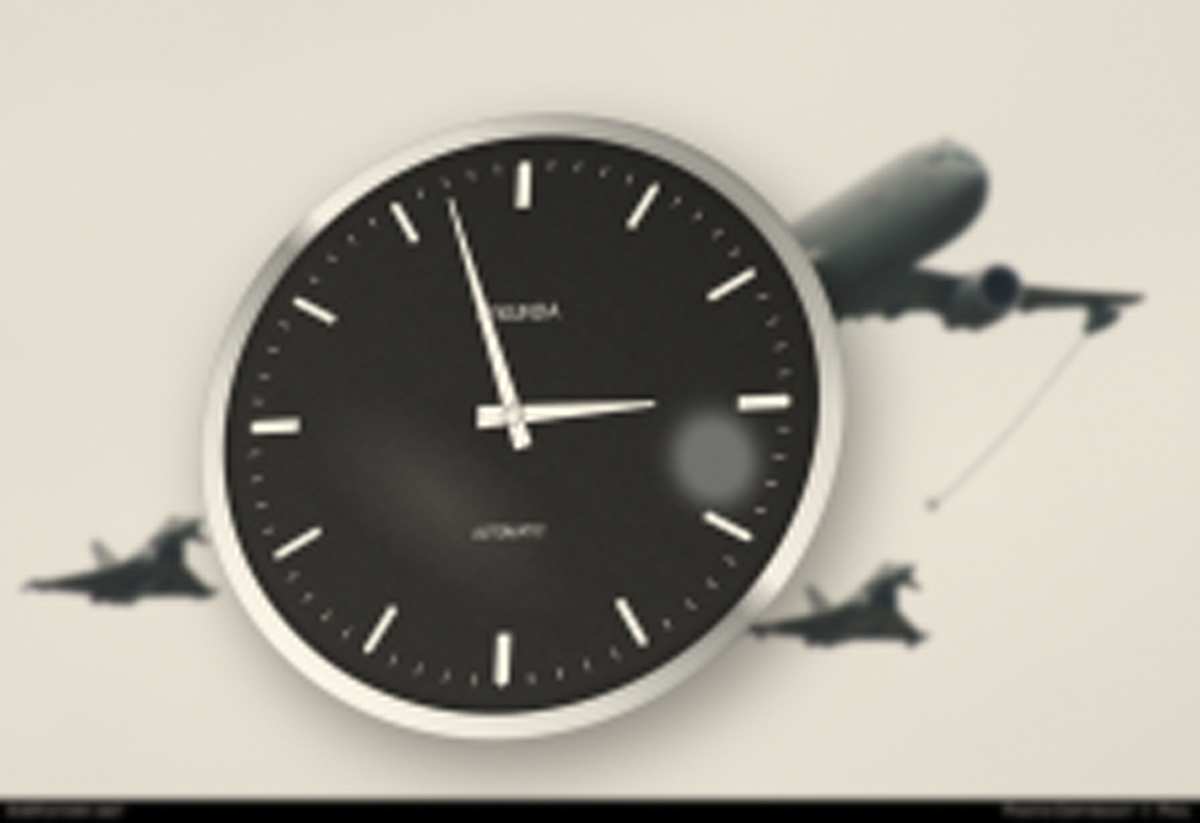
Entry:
2,57
